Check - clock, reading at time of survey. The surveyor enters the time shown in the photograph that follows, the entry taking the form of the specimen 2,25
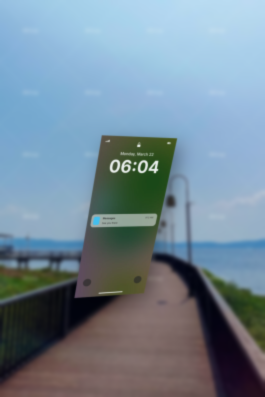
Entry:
6,04
